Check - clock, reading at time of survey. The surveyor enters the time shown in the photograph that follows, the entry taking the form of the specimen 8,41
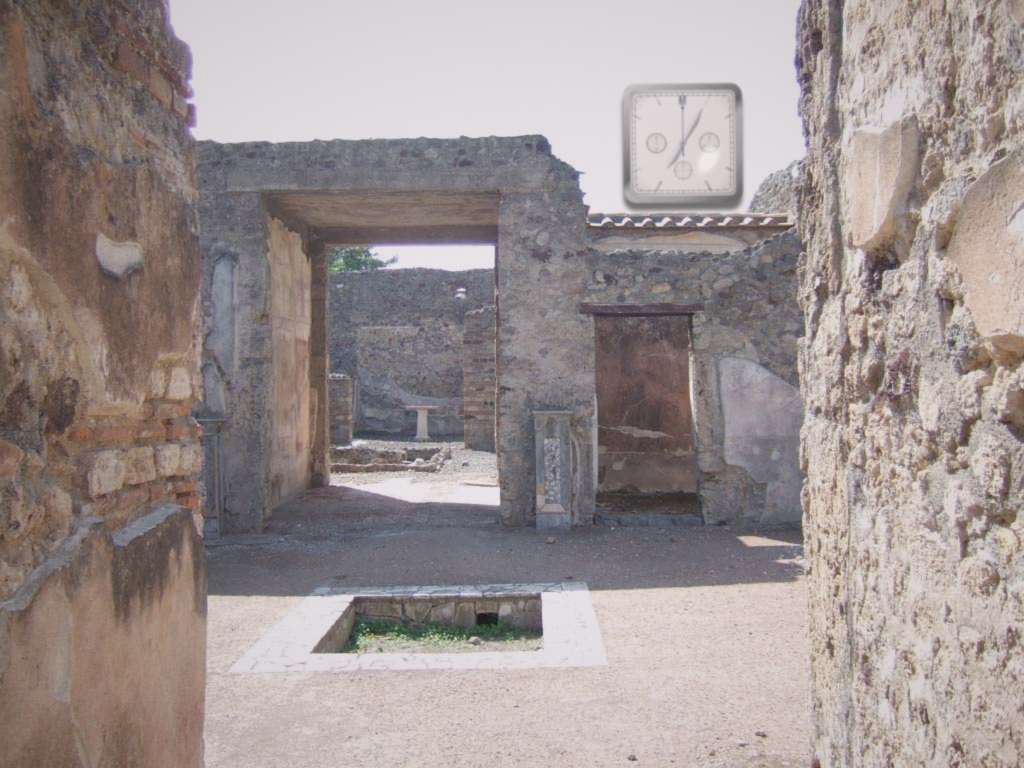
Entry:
7,05
